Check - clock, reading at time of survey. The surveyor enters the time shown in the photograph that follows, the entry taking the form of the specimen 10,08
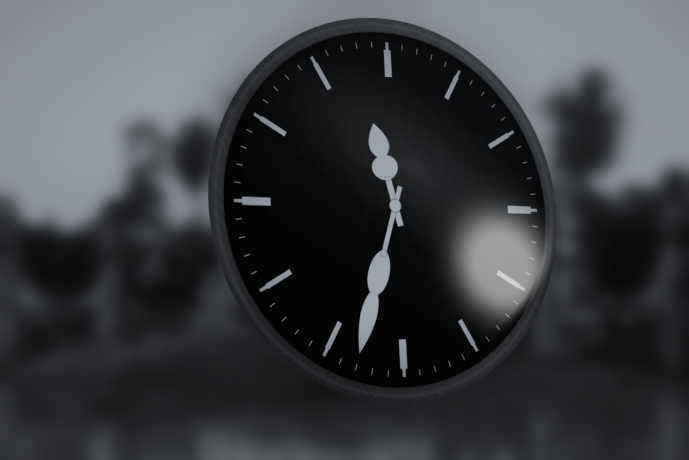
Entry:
11,33
